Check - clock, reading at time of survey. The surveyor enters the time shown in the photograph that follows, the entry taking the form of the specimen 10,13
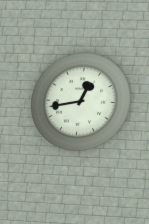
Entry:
12,43
